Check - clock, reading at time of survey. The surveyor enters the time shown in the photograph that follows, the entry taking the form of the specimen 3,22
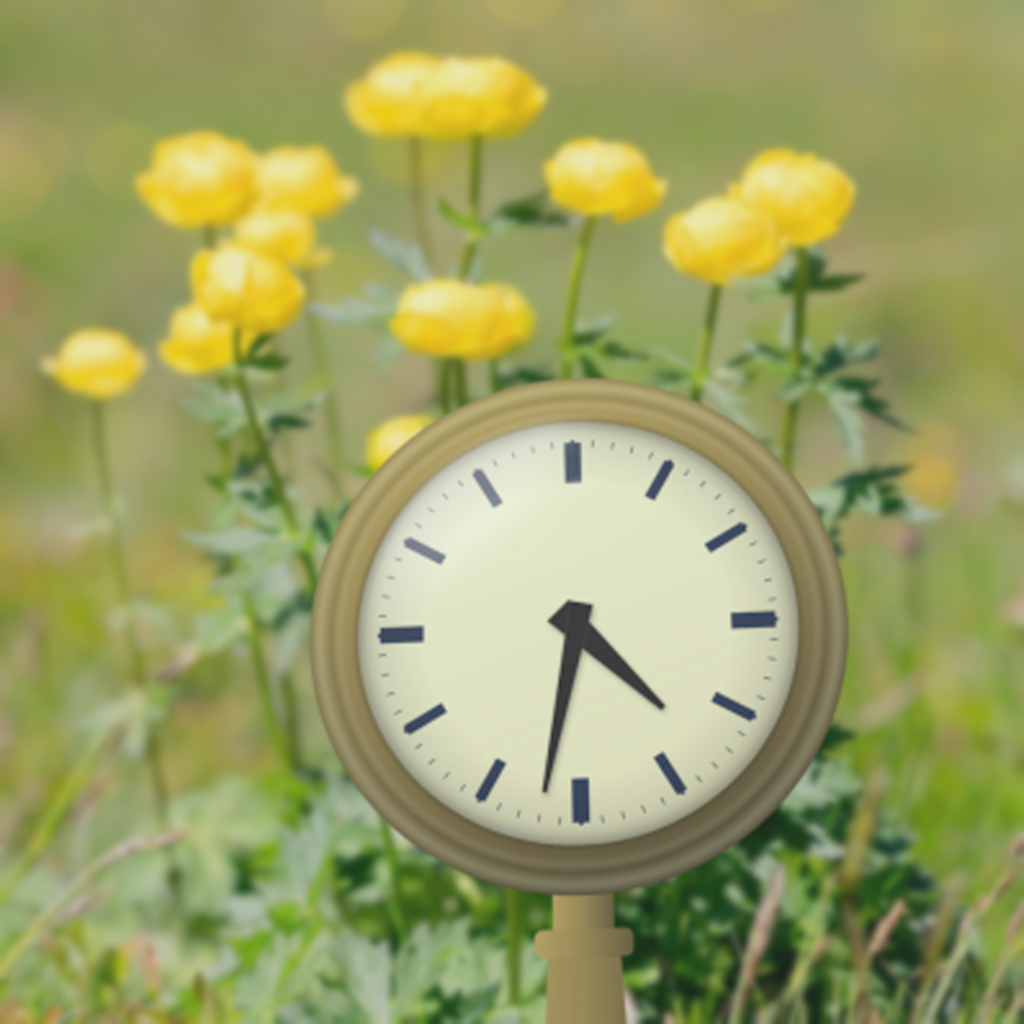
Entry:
4,32
